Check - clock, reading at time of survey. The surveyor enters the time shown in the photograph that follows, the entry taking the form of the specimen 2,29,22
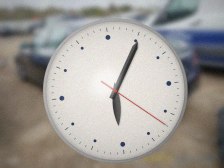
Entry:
6,05,22
